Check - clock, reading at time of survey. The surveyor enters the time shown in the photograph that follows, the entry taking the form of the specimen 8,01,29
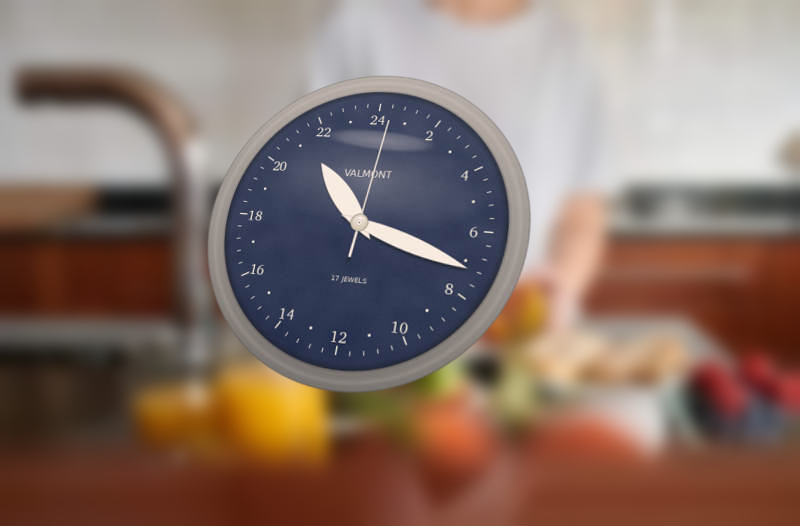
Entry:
21,18,01
